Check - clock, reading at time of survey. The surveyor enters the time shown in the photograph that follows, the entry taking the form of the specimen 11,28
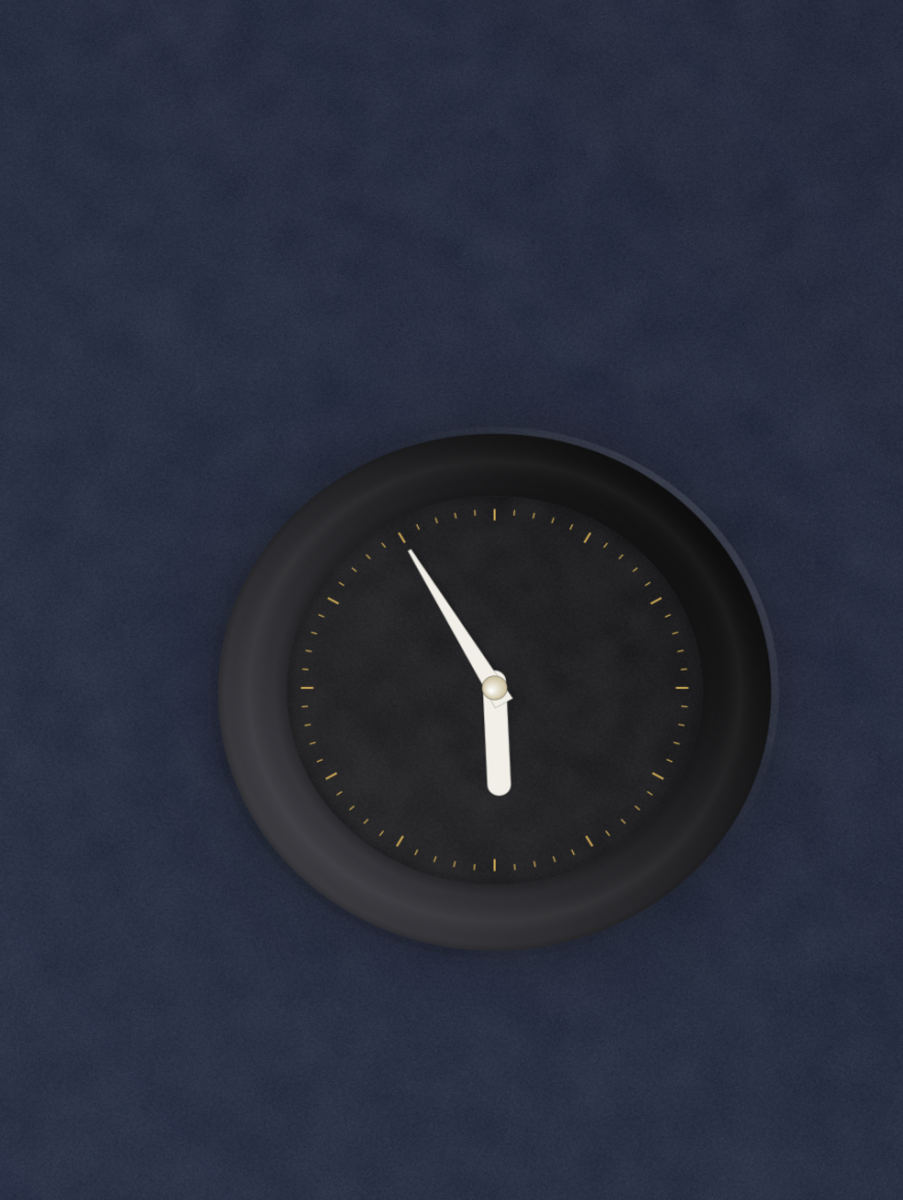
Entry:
5,55
